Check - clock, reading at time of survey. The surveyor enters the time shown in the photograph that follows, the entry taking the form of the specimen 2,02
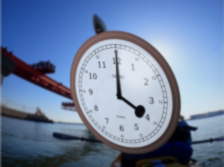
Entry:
4,00
